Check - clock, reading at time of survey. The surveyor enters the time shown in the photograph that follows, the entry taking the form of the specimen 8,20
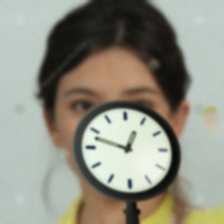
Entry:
12,48
